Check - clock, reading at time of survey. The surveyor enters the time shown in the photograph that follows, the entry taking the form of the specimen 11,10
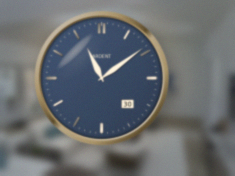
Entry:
11,09
